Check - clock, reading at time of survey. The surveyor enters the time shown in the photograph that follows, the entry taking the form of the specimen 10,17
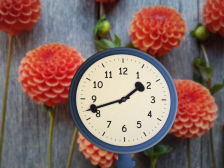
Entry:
1,42
